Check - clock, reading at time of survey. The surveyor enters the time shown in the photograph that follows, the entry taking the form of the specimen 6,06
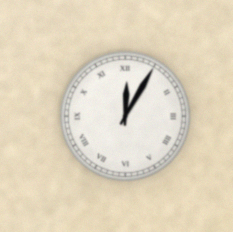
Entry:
12,05
